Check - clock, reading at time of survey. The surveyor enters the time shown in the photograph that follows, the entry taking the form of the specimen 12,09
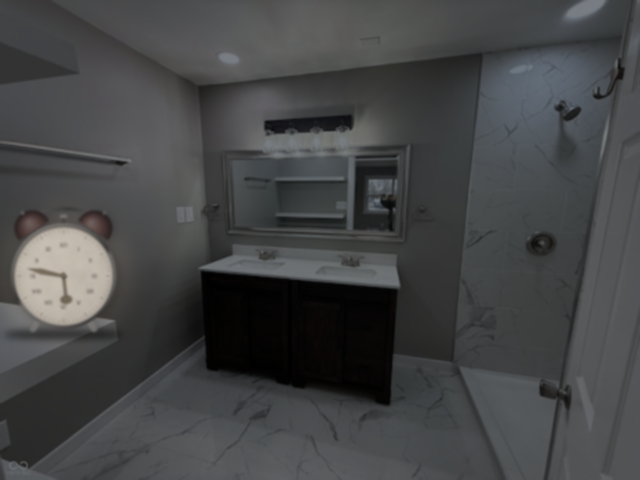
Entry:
5,47
